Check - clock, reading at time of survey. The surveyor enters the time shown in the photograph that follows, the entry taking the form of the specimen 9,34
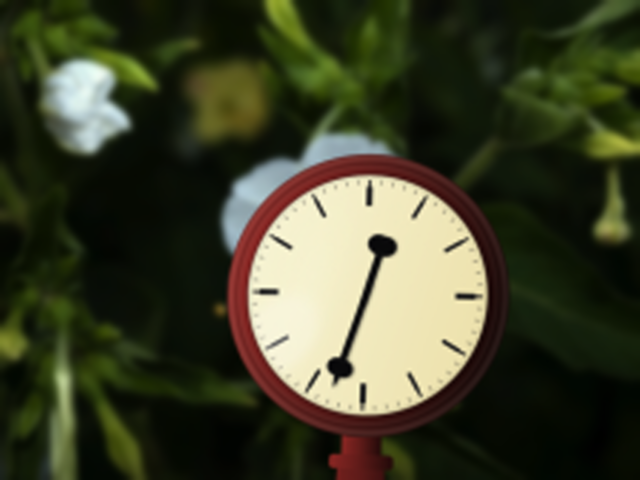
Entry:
12,33
